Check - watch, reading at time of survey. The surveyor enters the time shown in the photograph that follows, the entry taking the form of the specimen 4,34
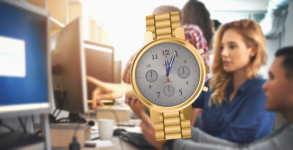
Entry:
12,04
